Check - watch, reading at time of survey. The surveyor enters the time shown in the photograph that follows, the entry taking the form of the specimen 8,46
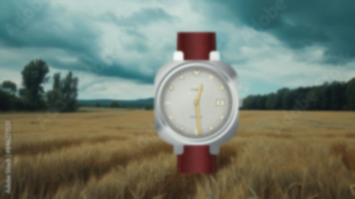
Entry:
12,29
